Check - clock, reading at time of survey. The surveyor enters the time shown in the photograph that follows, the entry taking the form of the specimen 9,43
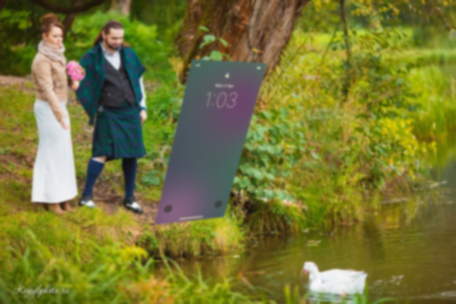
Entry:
1,03
